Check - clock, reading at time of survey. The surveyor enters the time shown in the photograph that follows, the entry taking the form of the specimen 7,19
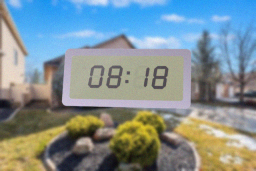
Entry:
8,18
